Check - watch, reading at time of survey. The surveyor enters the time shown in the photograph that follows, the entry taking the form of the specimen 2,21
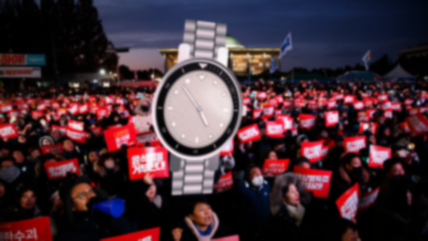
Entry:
4,53
